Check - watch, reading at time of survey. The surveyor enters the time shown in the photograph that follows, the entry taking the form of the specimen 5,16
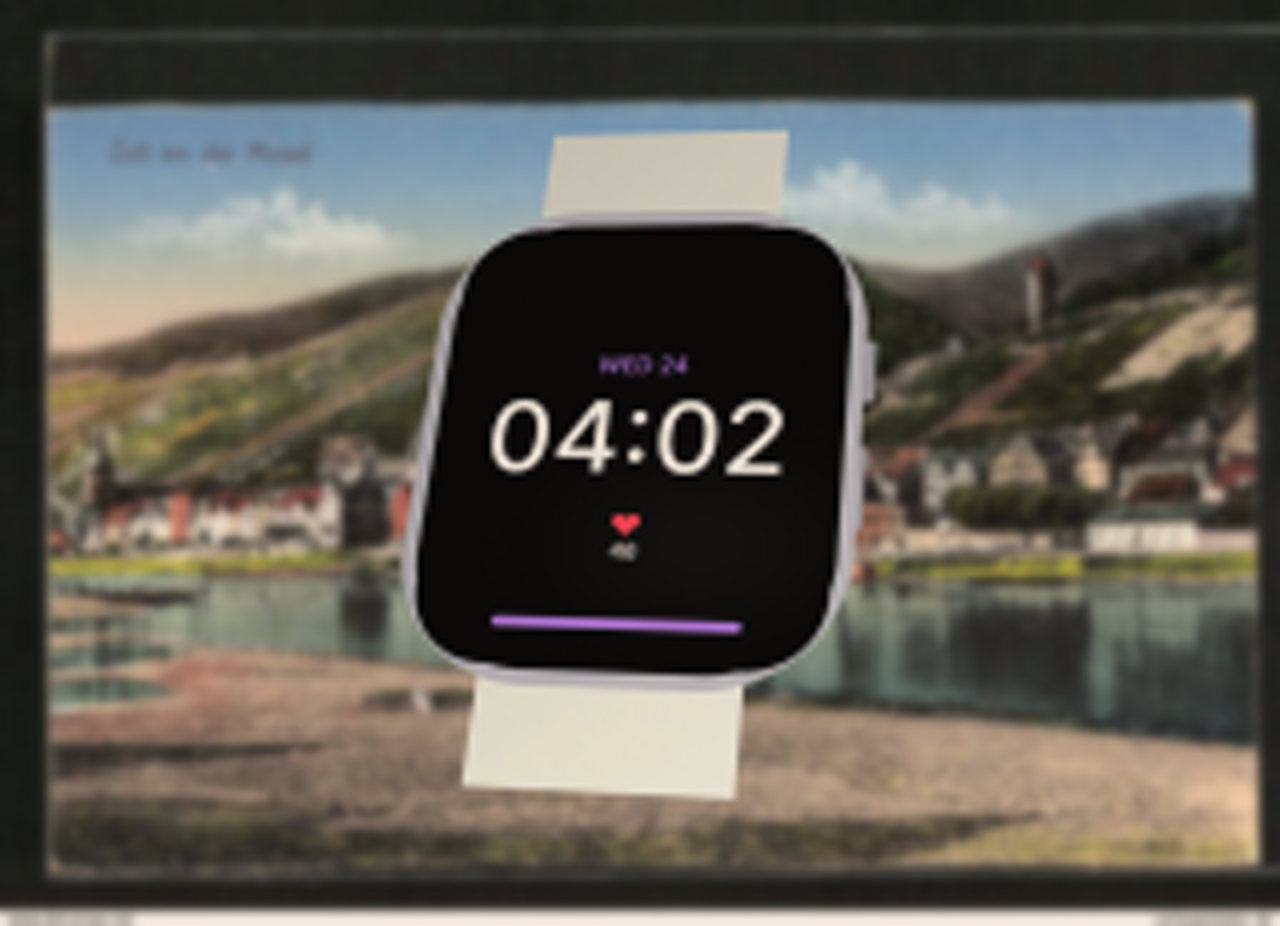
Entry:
4,02
